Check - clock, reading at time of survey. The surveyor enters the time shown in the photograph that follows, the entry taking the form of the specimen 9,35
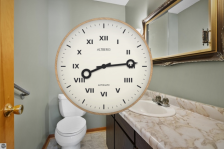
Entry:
8,14
